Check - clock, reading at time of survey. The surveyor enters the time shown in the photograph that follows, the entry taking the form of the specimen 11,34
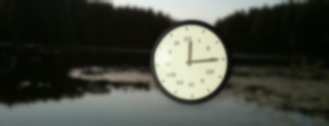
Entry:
12,15
